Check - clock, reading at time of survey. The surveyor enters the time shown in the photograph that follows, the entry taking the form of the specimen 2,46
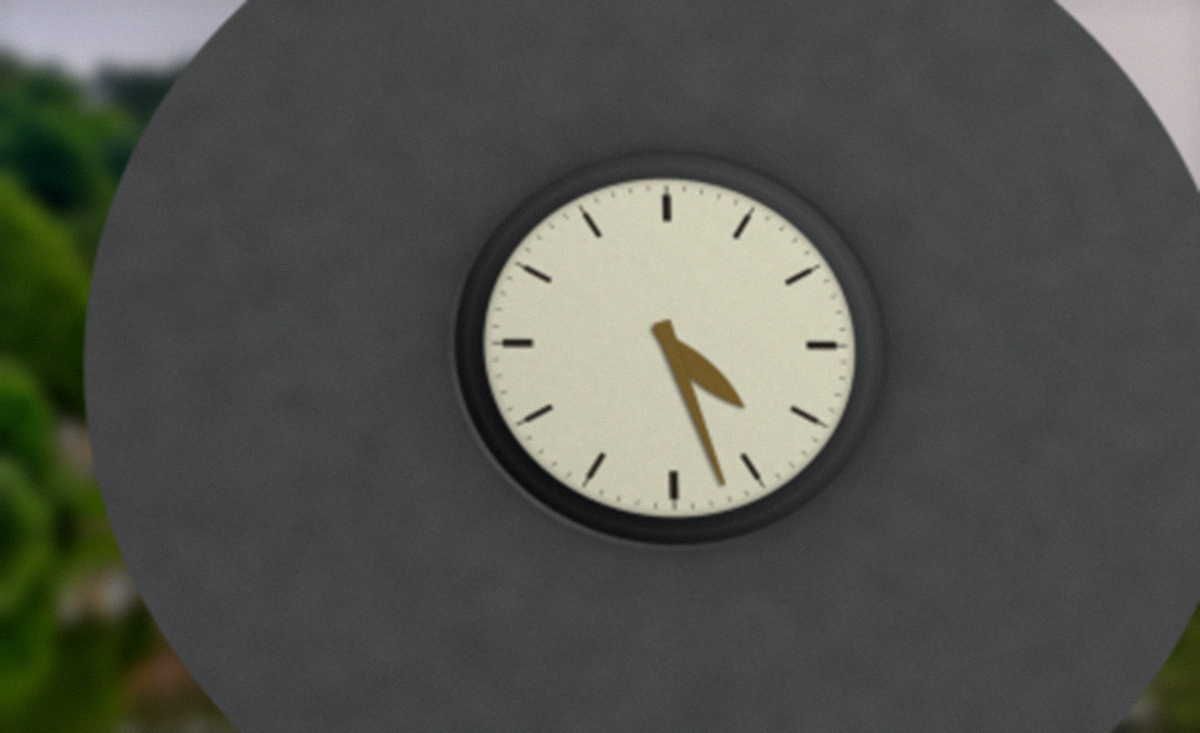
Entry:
4,27
